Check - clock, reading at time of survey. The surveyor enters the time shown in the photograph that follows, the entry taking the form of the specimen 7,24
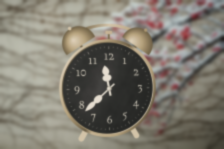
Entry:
11,38
